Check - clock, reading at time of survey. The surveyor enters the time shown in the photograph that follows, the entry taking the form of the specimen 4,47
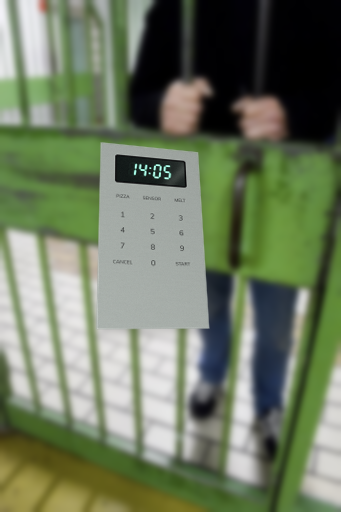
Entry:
14,05
